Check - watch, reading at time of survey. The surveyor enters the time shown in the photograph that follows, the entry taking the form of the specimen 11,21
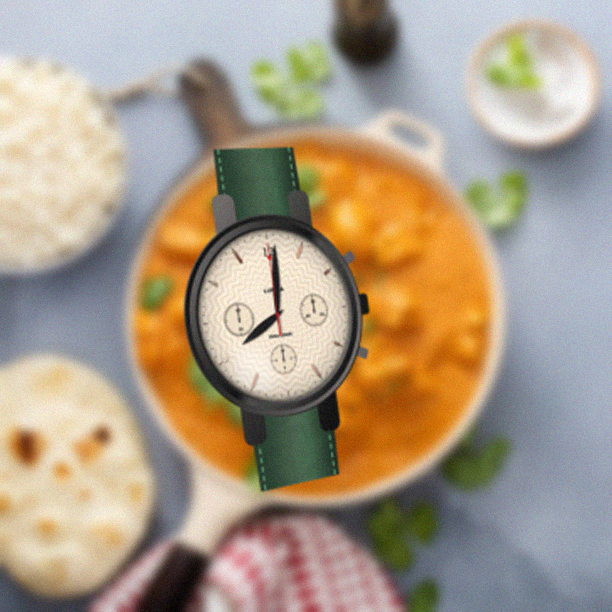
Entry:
8,01
